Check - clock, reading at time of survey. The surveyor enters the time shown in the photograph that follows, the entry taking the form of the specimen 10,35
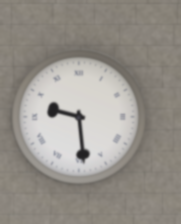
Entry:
9,29
